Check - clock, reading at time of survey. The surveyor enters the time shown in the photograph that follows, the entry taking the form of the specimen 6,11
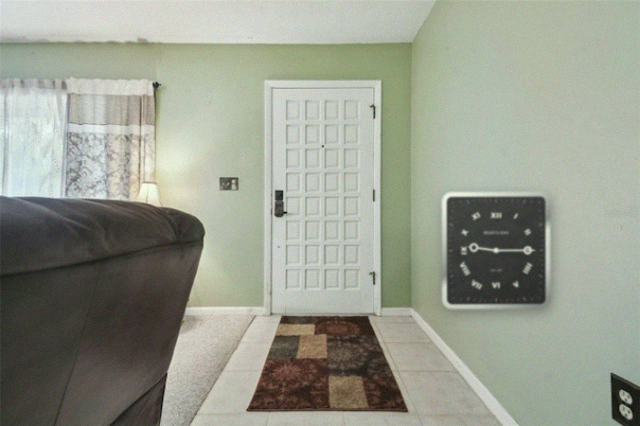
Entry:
9,15
